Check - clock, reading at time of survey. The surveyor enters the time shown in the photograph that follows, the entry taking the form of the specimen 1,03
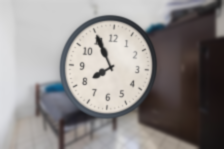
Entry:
7,55
